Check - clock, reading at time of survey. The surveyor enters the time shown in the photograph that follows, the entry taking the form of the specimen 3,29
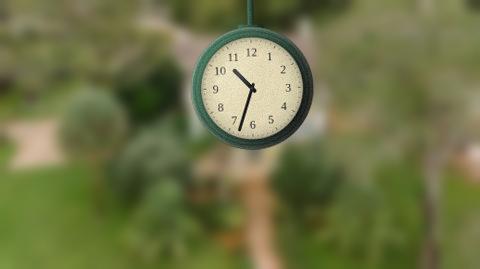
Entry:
10,33
